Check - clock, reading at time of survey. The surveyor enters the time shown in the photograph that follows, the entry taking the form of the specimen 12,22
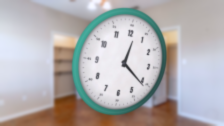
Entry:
12,21
